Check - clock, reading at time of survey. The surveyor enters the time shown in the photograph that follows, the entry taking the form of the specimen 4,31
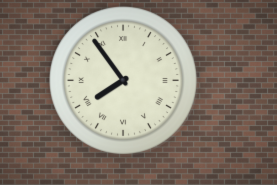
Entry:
7,54
